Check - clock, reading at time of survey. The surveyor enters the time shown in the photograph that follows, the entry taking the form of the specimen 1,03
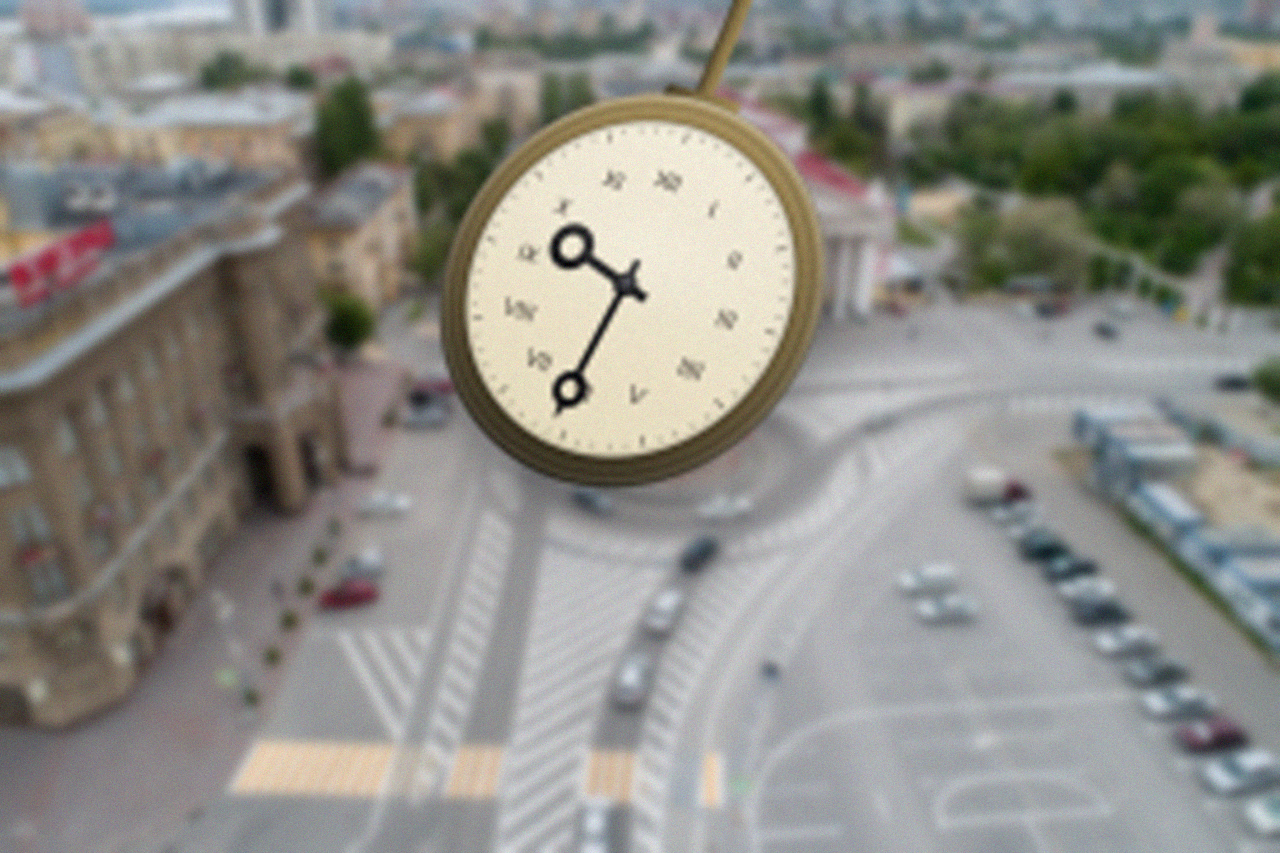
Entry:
9,31
